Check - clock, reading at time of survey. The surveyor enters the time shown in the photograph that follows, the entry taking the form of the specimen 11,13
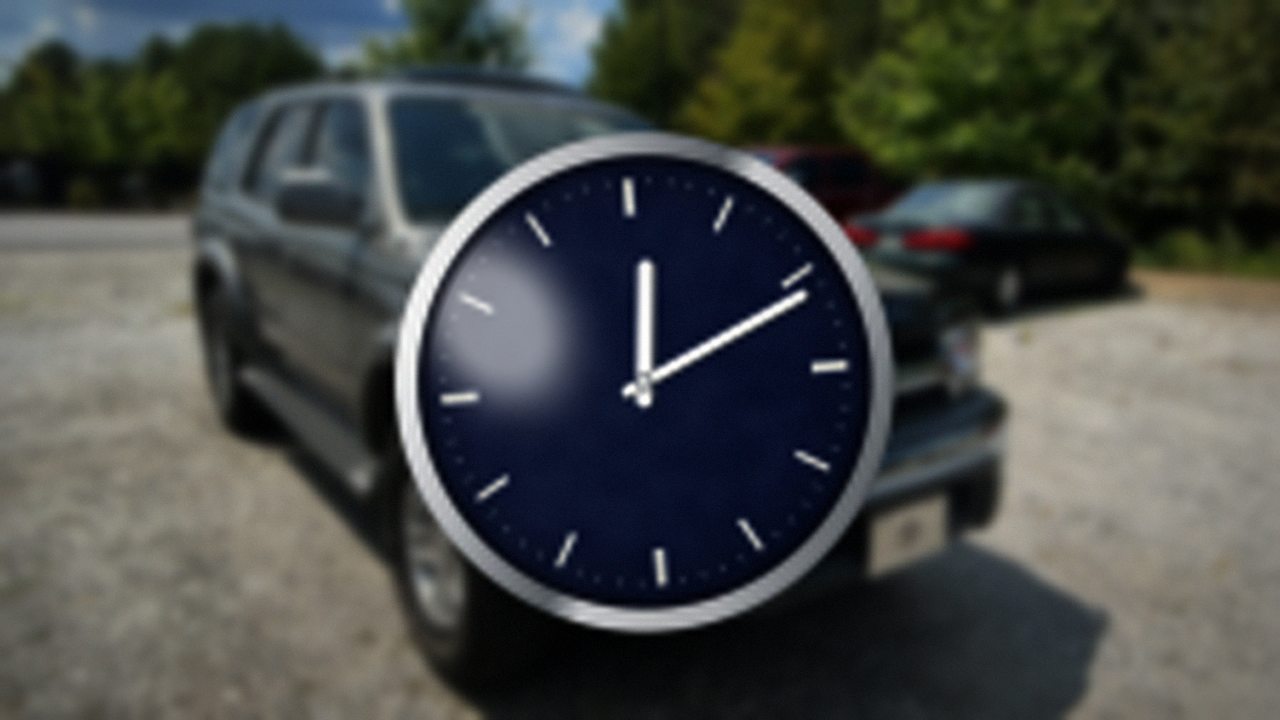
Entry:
12,11
